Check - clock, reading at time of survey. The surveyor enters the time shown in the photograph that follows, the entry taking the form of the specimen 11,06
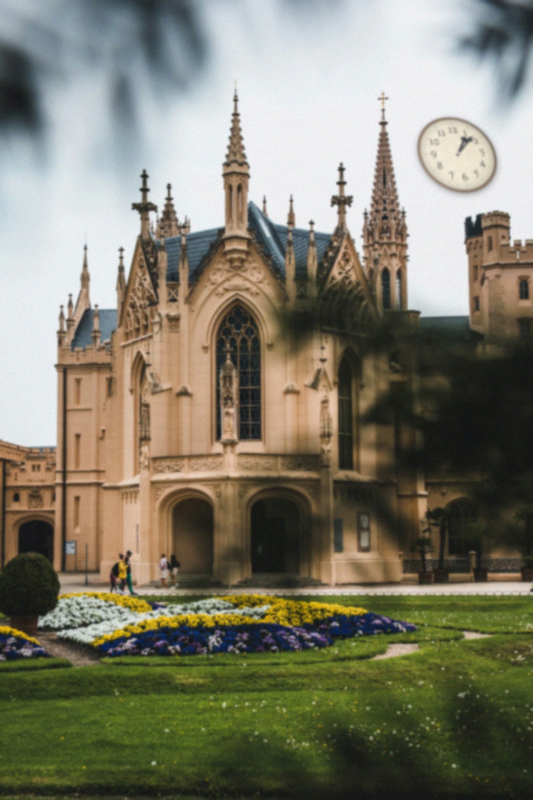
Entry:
1,08
